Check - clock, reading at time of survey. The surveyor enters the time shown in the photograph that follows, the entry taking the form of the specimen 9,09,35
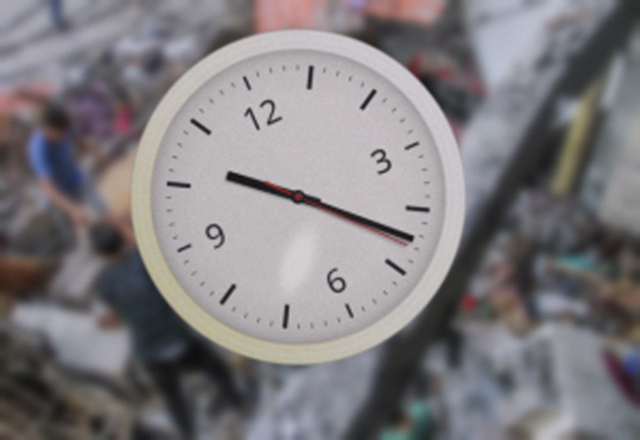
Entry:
10,22,23
